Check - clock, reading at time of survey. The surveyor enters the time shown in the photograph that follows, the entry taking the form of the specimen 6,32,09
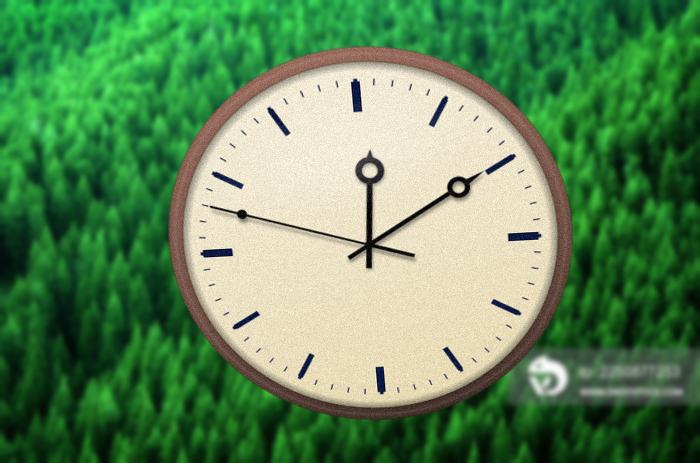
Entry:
12,09,48
